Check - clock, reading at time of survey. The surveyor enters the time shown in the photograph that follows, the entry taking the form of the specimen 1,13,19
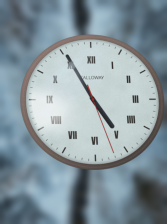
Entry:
4,55,27
